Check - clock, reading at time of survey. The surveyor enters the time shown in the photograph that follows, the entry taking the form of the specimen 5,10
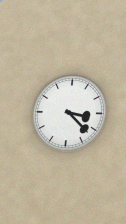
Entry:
3,22
